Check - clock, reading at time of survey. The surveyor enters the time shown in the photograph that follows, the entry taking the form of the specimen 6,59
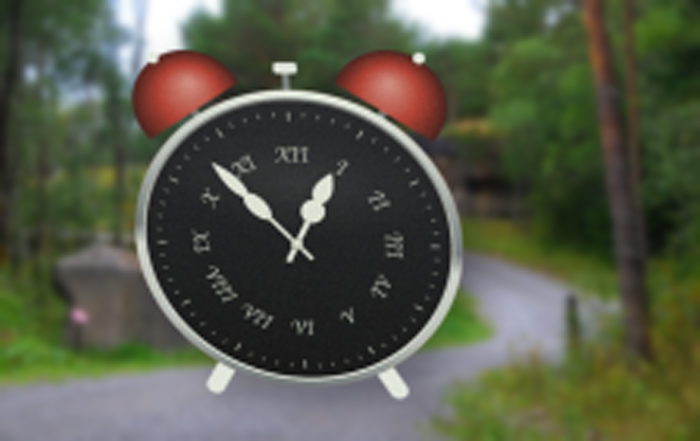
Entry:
12,53
